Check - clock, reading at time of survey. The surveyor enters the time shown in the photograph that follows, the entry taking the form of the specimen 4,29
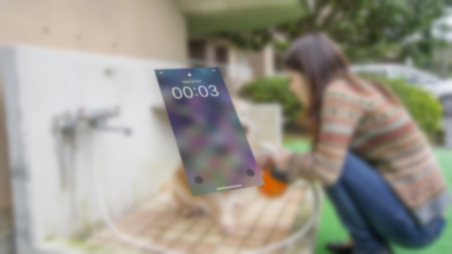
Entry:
0,03
